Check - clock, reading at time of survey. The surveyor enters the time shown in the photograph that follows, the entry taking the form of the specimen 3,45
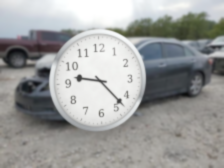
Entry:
9,23
